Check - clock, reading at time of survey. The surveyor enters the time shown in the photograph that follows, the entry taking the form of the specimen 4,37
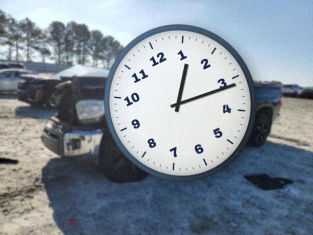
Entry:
1,16
